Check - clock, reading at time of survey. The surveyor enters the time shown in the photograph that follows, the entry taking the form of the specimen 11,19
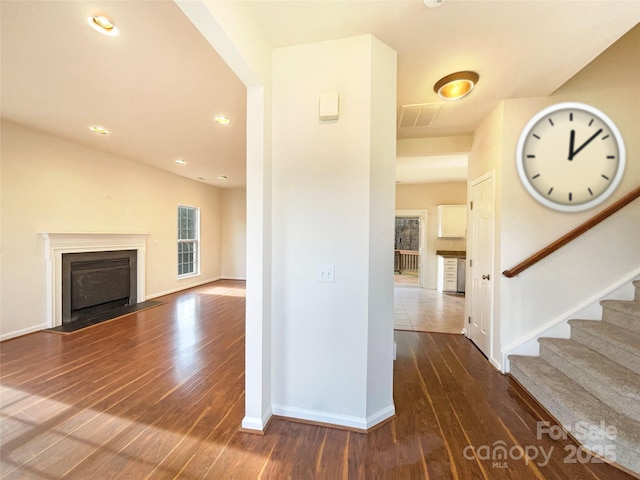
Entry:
12,08
